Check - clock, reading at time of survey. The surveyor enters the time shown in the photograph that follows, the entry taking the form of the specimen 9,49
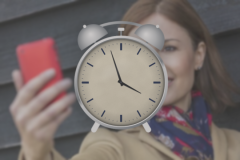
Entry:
3,57
